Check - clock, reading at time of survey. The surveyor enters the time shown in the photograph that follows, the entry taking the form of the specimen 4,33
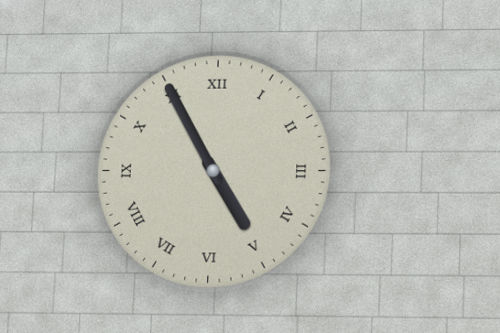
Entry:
4,55
